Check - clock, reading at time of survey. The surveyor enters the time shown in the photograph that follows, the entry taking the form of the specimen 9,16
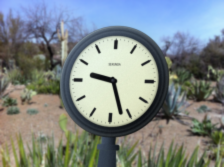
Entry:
9,27
